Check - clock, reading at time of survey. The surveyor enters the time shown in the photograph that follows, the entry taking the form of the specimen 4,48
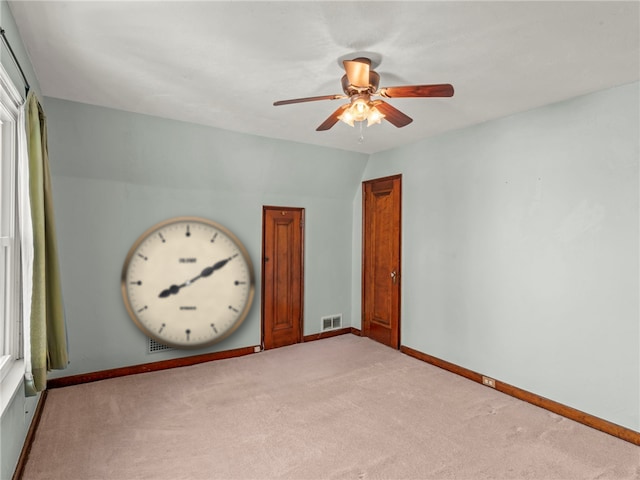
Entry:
8,10
